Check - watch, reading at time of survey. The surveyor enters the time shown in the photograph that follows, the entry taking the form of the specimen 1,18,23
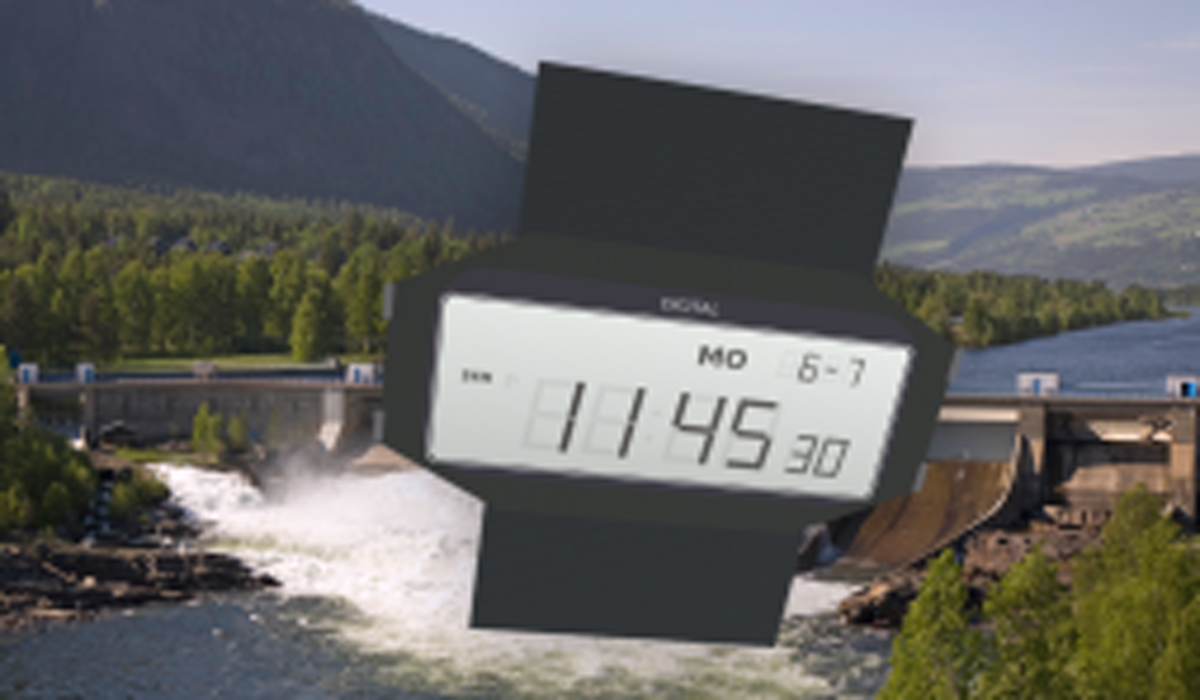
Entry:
11,45,30
